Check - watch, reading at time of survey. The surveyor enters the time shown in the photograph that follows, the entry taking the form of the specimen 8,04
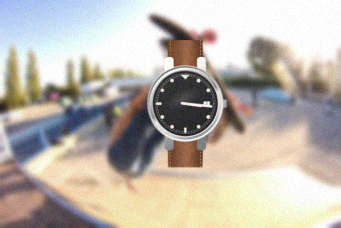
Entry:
3,16
